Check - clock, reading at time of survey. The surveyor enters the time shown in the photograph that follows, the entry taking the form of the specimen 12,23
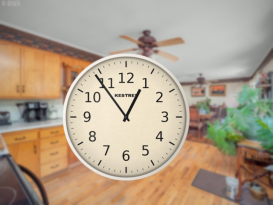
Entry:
12,54
